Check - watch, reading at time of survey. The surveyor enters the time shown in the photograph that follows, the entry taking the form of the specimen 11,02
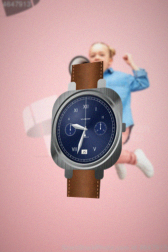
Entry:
9,33
